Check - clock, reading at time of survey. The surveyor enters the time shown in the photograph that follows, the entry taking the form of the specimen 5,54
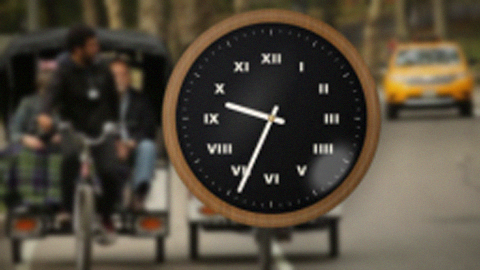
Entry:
9,34
